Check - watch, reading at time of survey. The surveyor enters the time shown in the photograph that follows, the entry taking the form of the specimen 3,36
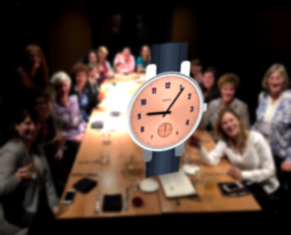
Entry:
9,06
